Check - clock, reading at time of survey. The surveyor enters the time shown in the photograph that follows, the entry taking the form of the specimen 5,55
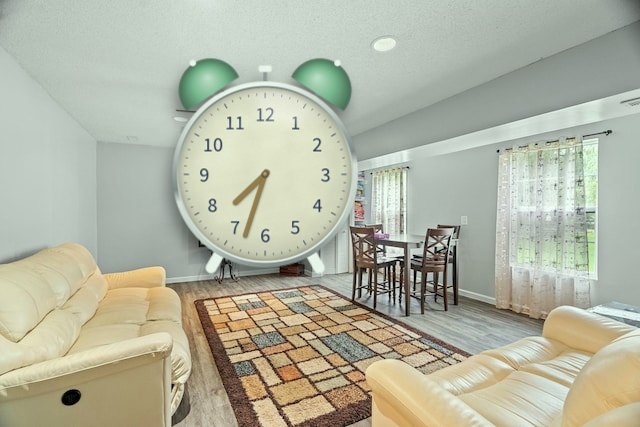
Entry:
7,33
